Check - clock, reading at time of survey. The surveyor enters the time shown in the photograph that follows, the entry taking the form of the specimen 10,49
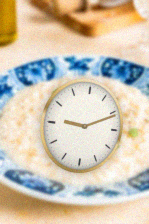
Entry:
9,11
